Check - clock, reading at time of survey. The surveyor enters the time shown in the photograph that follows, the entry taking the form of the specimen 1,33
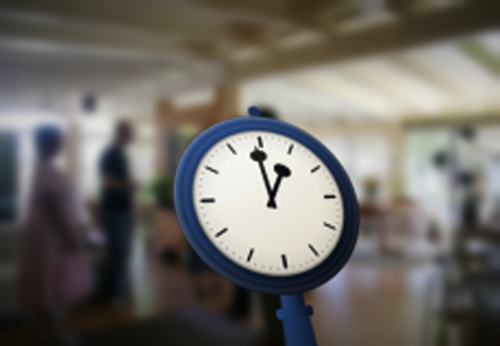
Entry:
12,59
